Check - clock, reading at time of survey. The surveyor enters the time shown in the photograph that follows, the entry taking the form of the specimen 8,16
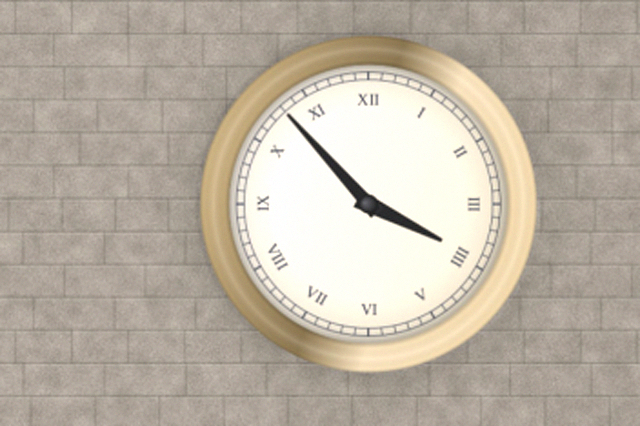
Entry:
3,53
